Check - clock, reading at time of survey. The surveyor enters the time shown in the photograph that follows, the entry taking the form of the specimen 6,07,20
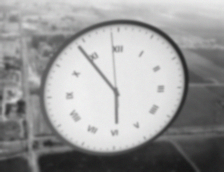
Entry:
5,53,59
